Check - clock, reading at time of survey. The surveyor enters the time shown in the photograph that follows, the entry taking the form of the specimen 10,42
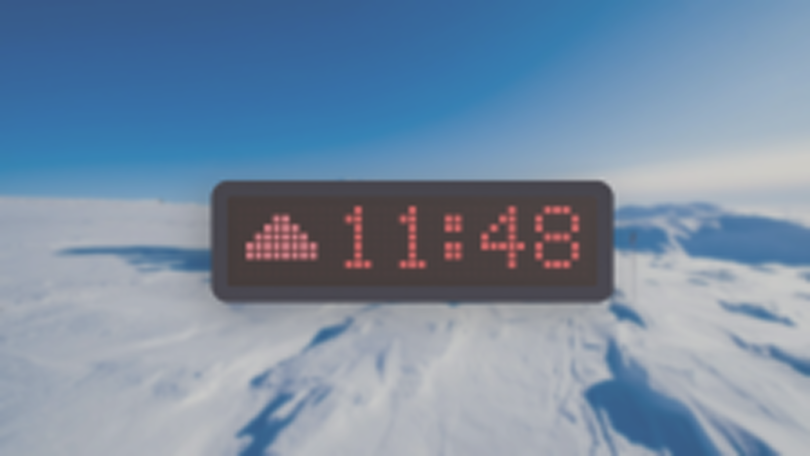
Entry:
11,48
